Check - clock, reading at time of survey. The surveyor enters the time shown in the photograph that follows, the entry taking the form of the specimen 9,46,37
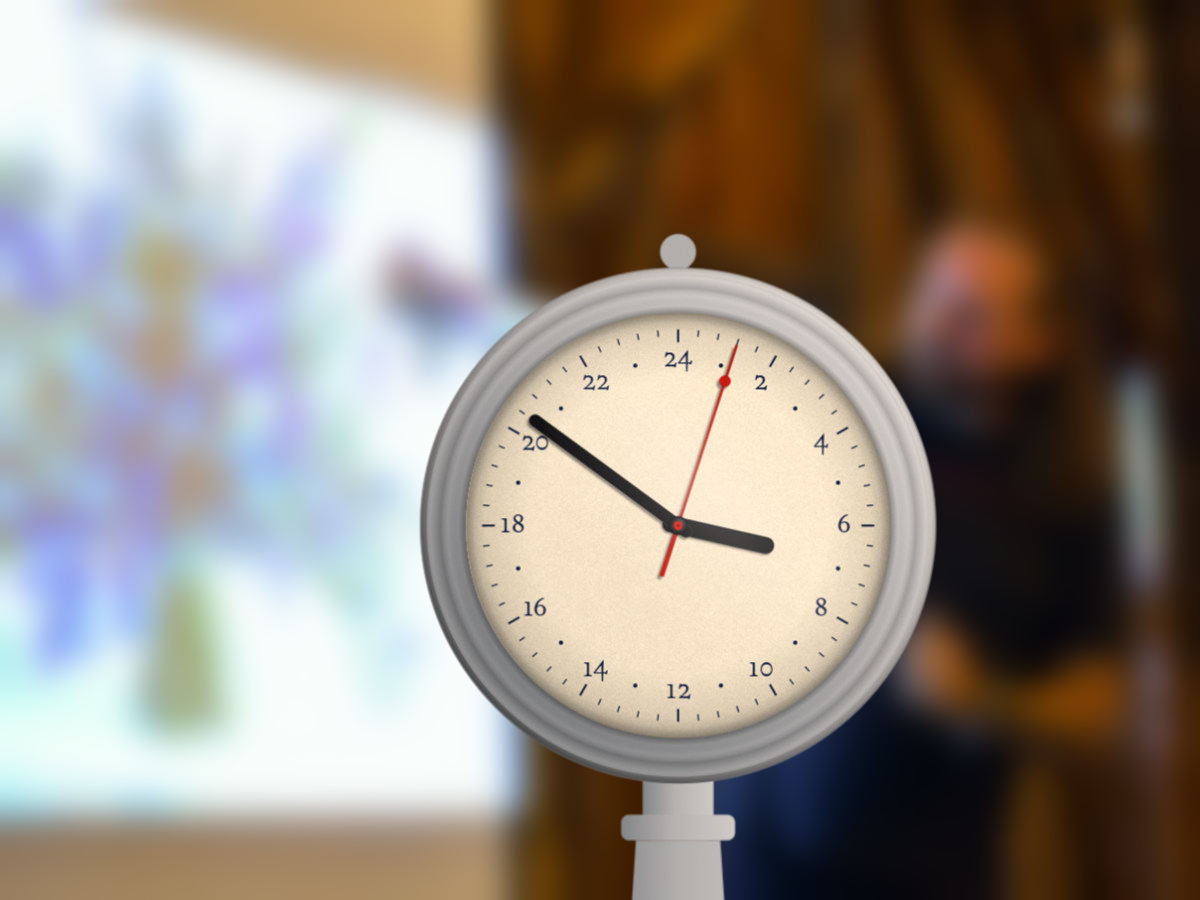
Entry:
6,51,03
